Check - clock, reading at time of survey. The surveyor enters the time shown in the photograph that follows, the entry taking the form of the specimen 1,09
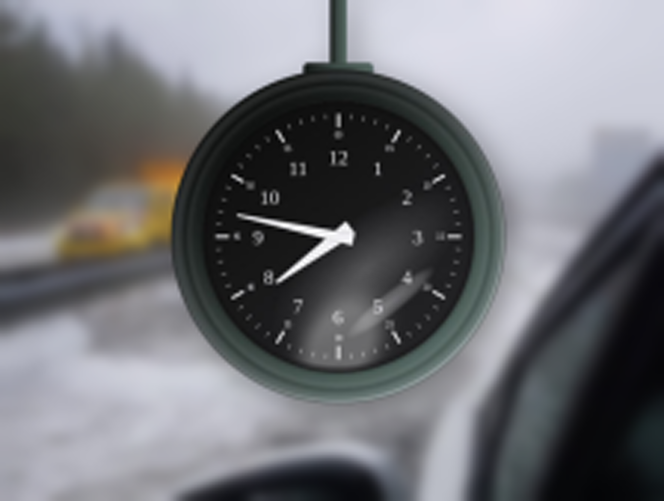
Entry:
7,47
